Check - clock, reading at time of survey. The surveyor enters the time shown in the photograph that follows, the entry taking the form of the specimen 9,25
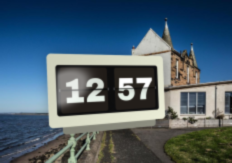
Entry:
12,57
